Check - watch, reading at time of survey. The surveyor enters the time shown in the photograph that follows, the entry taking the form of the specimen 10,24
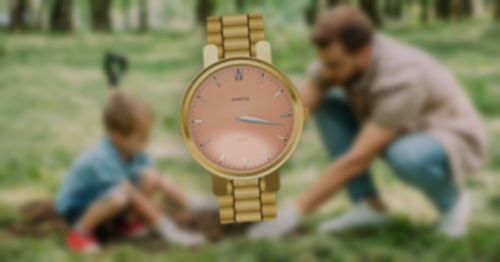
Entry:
3,17
